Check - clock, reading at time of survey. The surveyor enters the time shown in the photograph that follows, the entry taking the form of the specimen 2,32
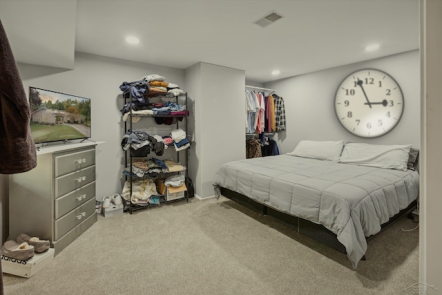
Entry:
2,56
